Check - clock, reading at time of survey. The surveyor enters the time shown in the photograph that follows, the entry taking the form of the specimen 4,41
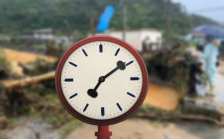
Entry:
7,09
